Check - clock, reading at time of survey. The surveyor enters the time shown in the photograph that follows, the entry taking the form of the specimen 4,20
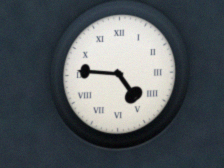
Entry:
4,46
